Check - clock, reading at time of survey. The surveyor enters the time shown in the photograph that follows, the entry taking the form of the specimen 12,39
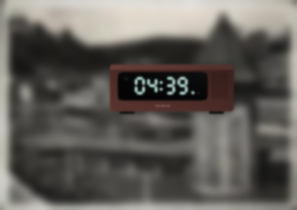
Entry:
4,39
